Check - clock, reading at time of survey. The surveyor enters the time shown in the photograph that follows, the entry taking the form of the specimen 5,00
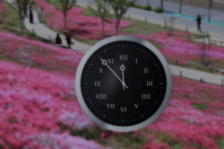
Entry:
11,53
